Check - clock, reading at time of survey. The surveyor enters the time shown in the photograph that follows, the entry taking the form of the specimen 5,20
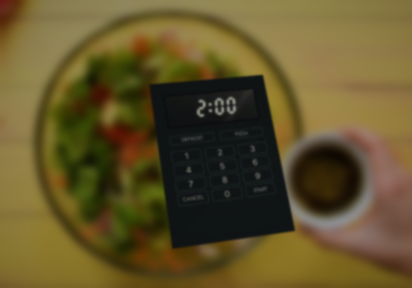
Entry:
2,00
